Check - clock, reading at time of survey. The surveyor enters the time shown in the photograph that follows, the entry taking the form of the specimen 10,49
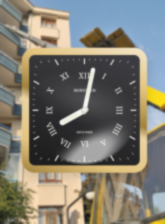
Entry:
8,02
